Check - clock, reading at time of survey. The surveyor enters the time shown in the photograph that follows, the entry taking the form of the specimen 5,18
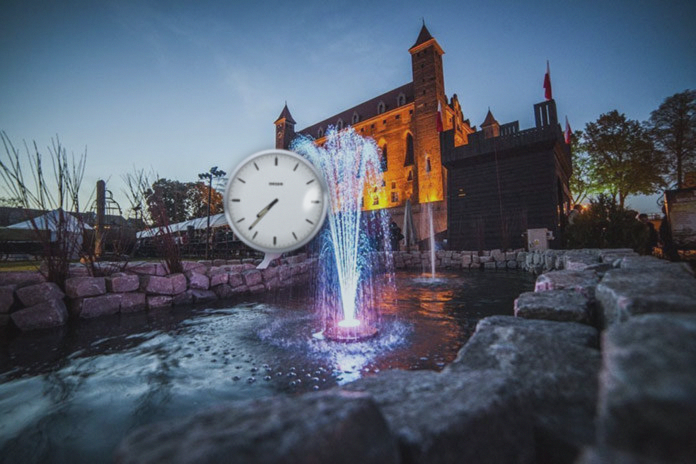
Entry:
7,37
